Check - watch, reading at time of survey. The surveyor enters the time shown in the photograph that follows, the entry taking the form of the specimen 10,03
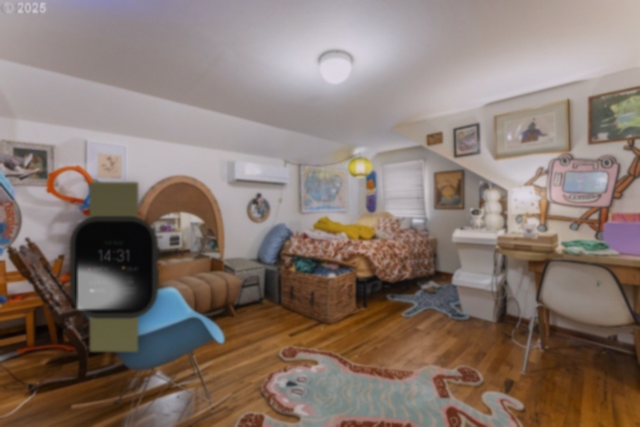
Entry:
14,31
